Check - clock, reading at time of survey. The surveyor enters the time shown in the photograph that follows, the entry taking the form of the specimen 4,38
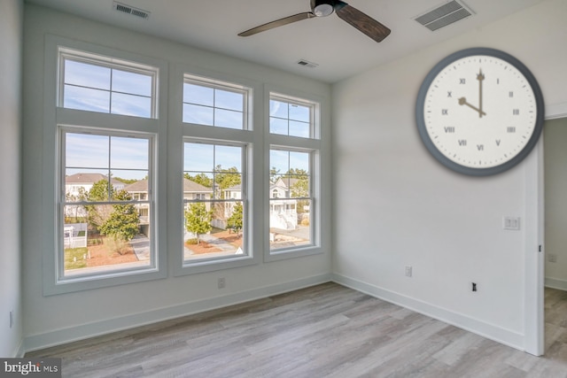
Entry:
10,00
